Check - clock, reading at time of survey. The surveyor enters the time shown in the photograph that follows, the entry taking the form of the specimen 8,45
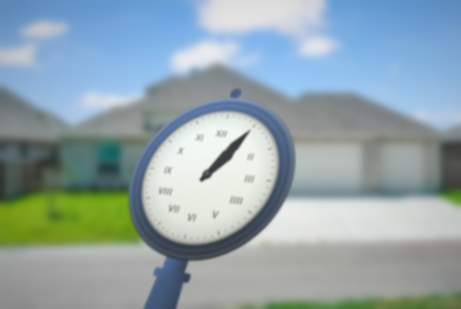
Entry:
1,05
